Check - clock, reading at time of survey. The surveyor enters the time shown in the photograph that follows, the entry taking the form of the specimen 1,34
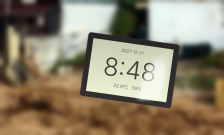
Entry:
8,48
